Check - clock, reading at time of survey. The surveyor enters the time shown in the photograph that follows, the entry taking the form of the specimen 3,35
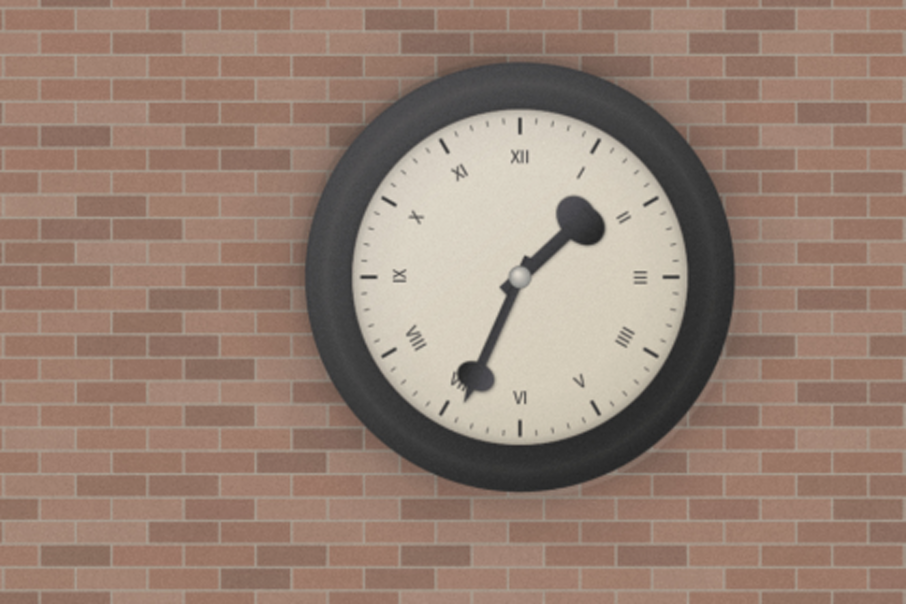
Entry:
1,34
